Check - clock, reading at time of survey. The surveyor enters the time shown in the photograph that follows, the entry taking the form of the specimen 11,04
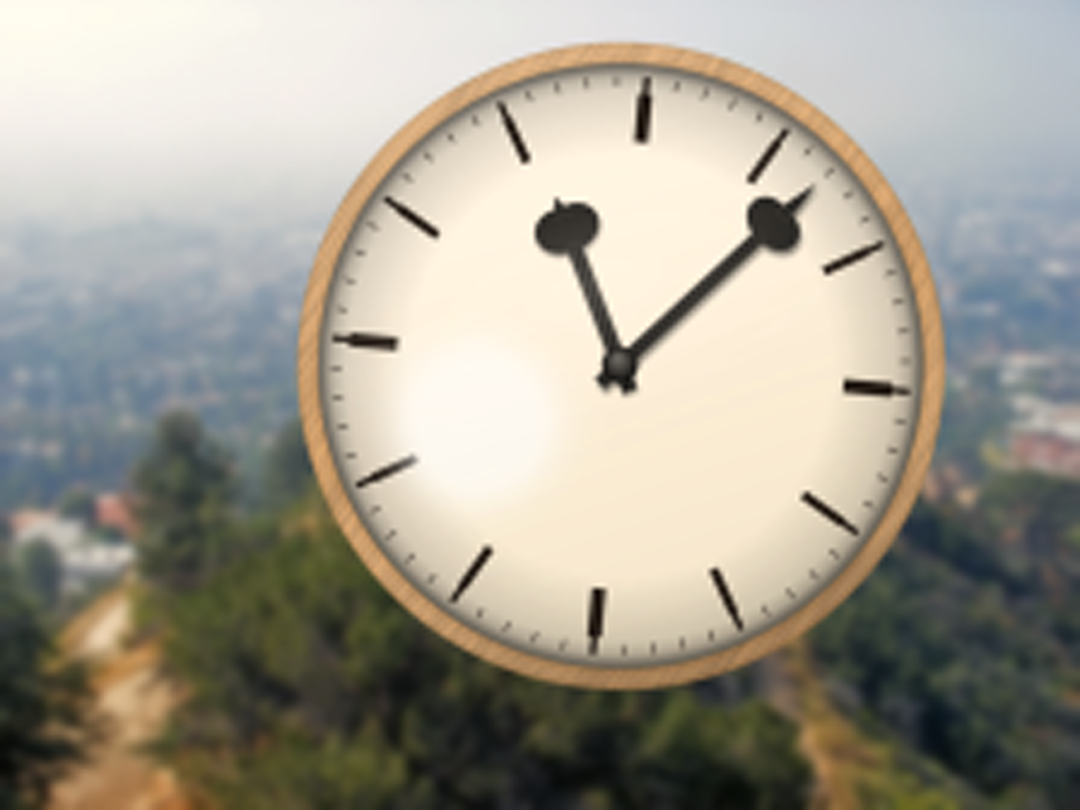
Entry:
11,07
